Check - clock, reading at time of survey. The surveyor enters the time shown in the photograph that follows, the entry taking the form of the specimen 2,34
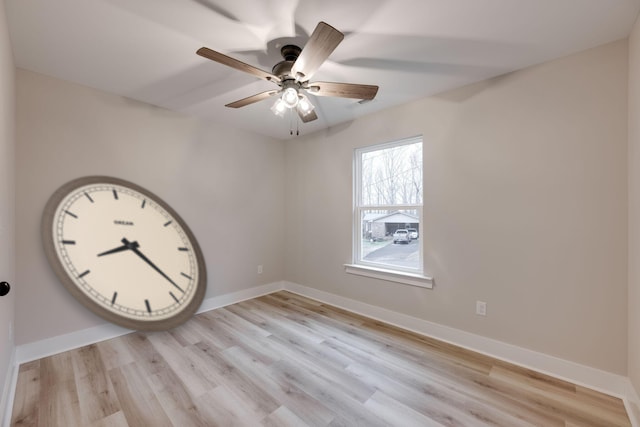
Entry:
8,23
